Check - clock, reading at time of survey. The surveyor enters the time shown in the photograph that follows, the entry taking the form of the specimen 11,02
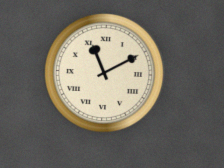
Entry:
11,10
